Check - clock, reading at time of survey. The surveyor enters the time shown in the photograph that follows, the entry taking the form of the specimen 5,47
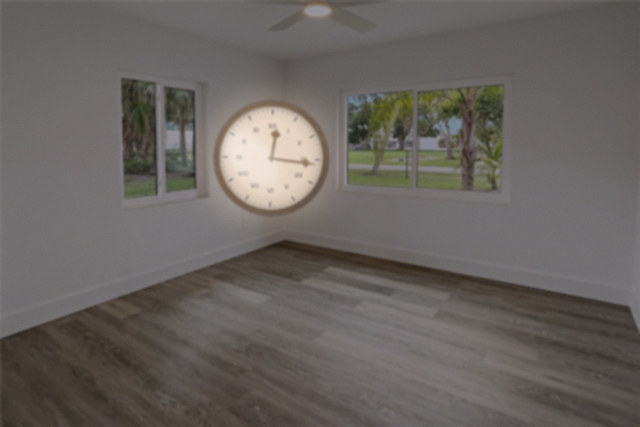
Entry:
12,16
